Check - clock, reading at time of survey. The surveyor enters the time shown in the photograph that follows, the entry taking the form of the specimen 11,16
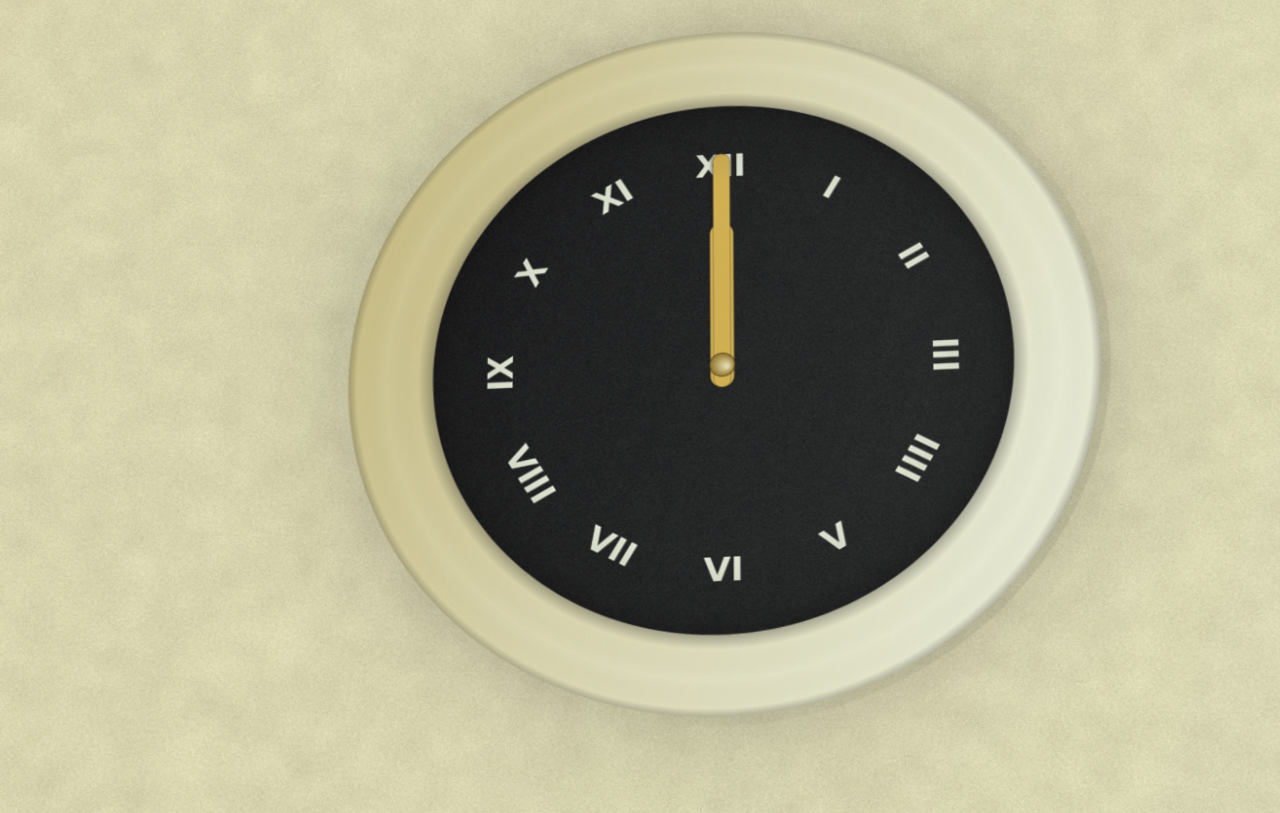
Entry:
12,00
